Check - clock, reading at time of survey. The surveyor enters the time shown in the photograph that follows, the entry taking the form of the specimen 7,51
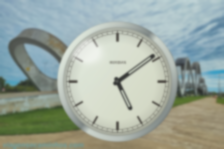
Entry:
5,09
